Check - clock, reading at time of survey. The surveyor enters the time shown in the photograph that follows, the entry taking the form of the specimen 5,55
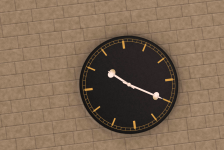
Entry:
10,20
